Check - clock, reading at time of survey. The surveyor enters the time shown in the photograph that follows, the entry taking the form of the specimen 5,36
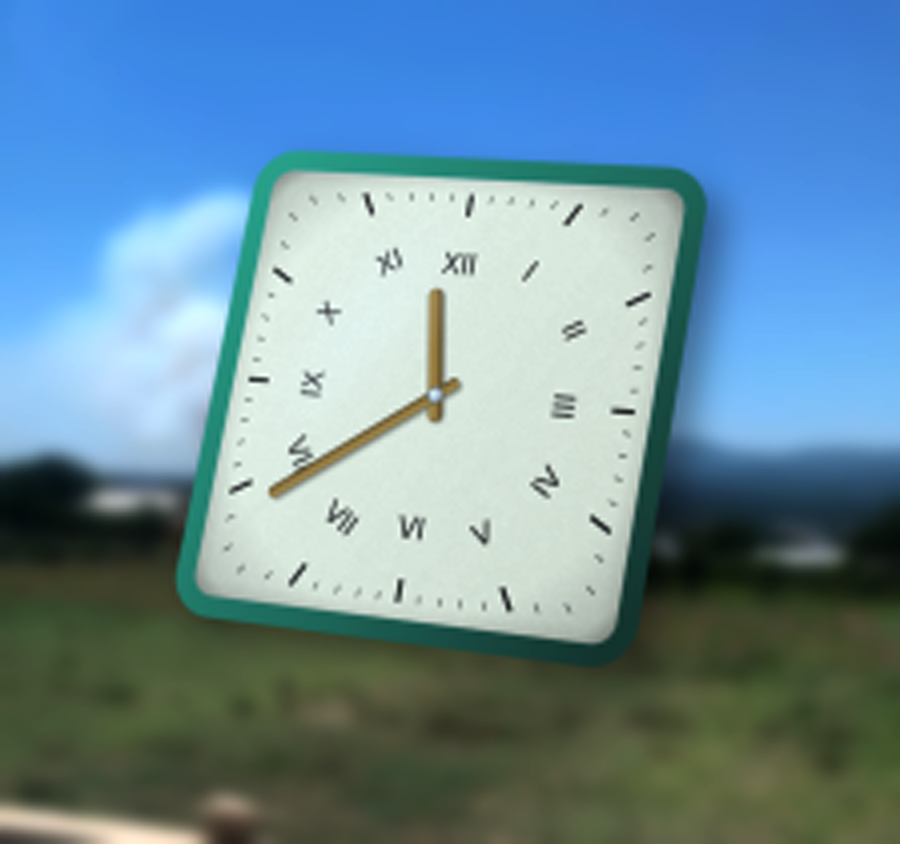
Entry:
11,39
